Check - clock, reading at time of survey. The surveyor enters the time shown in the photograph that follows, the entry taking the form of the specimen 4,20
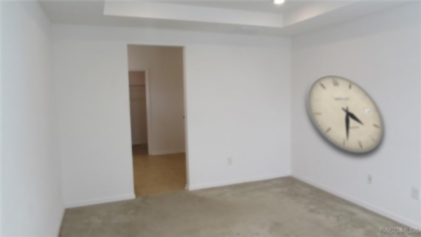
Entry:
4,34
